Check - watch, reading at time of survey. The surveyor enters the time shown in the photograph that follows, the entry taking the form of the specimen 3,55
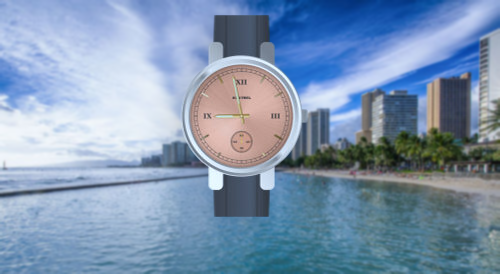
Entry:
8,58
